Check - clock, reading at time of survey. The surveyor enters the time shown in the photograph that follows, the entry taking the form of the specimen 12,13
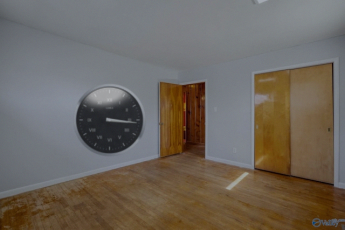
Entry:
3,16
